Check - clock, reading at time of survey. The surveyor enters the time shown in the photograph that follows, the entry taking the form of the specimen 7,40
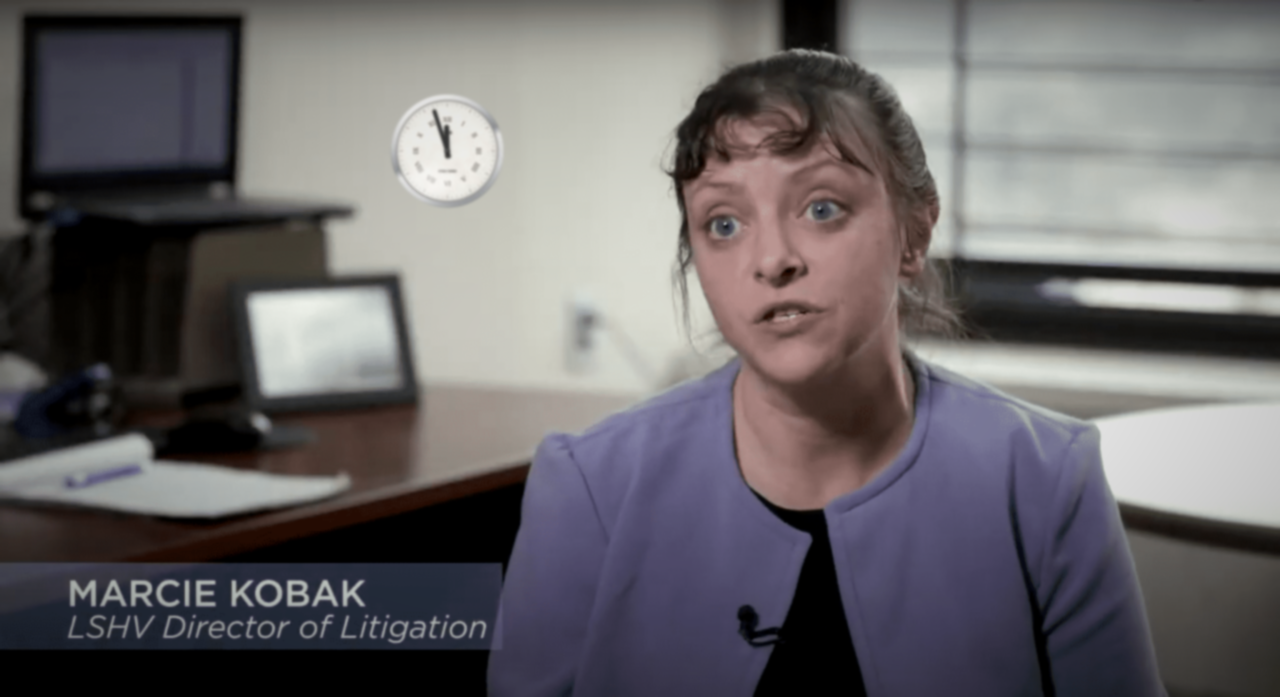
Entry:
11,57
